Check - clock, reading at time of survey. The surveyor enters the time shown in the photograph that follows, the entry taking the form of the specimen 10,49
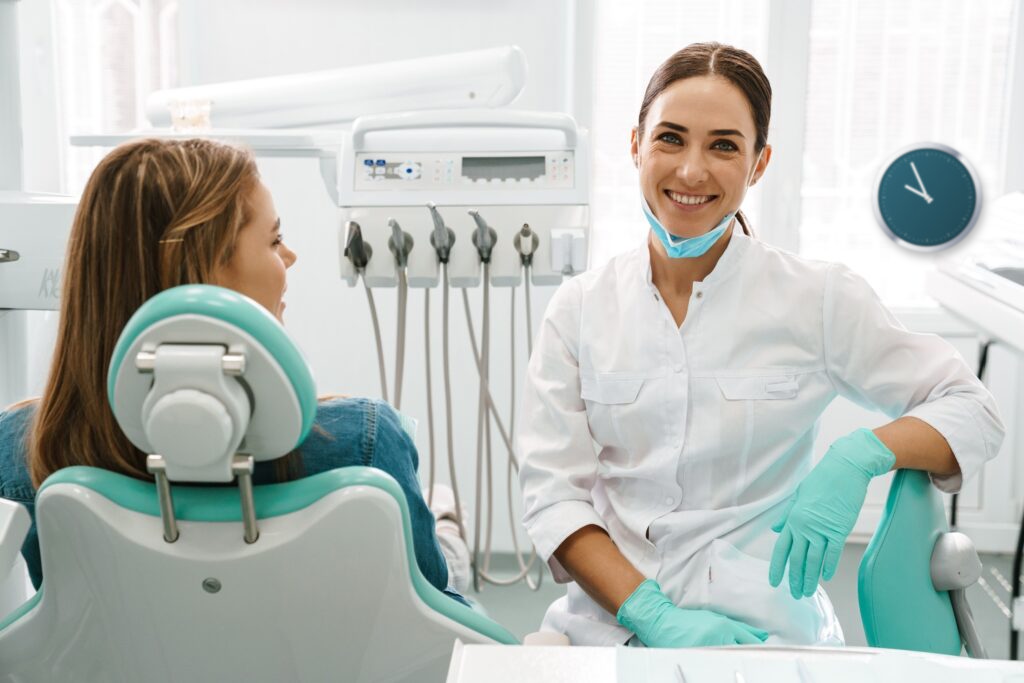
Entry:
9,56
